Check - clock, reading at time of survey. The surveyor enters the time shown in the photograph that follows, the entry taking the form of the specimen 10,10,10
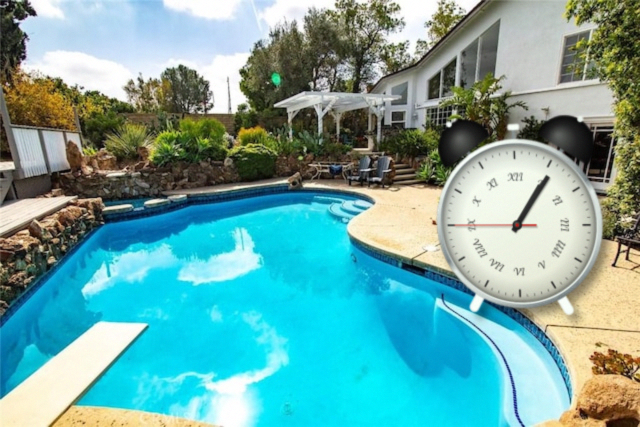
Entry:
1,05,45
